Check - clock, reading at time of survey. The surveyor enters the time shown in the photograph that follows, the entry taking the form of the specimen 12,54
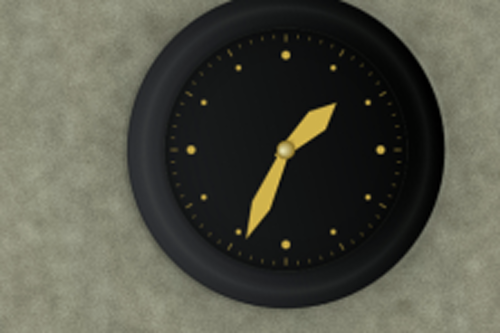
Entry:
1,34
